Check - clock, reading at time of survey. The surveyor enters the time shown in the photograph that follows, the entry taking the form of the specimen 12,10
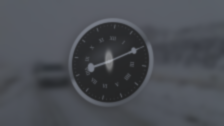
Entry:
8,10
